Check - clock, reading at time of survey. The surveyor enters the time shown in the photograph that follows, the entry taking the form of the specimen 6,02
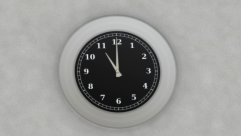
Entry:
11,00
